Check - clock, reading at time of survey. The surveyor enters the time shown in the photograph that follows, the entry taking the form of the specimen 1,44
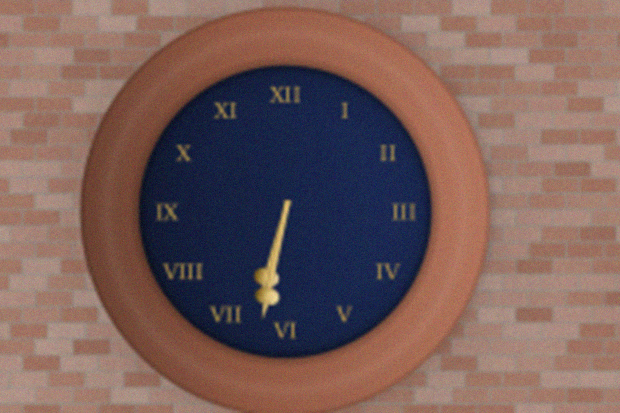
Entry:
6,32
